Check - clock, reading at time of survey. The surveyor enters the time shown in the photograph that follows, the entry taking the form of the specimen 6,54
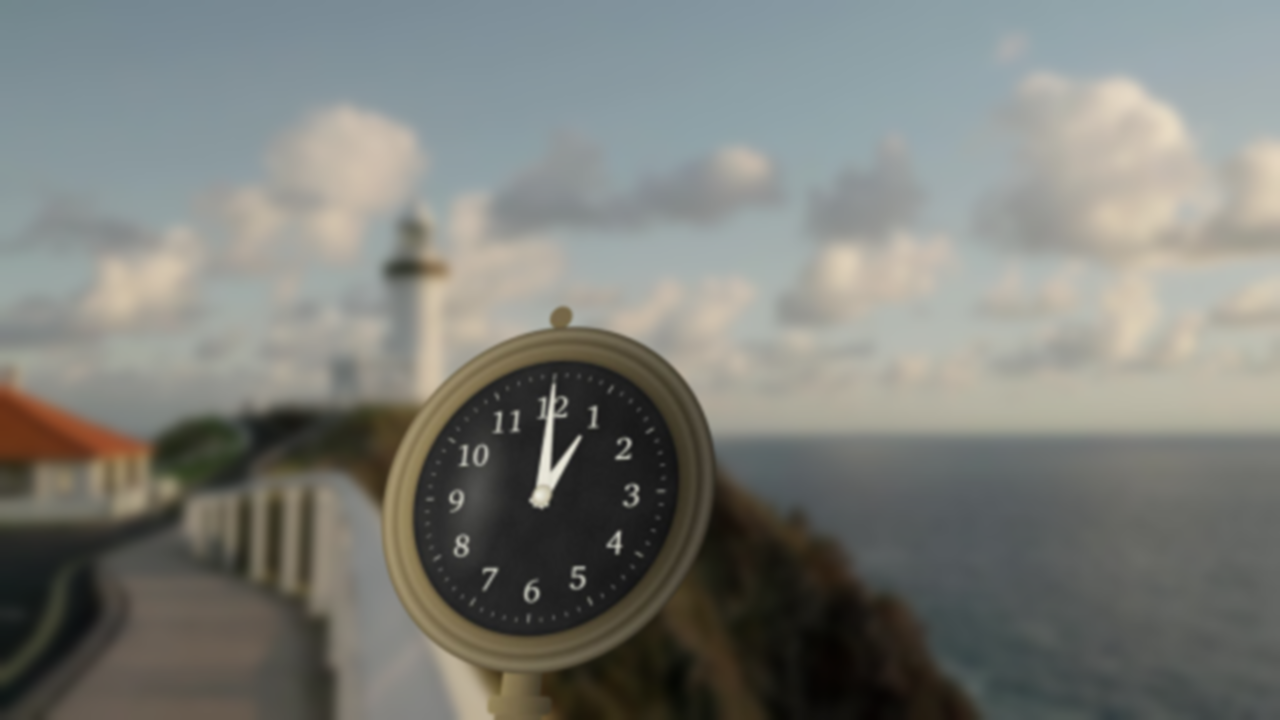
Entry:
1,00
